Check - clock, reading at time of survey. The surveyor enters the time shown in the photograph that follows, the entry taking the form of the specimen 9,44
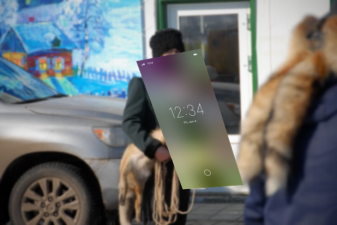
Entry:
12,34
